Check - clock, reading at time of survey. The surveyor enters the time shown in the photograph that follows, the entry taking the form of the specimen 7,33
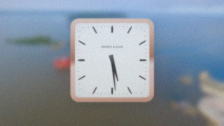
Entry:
5,29
